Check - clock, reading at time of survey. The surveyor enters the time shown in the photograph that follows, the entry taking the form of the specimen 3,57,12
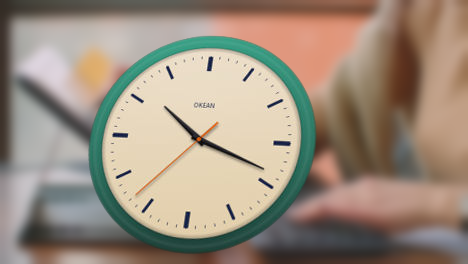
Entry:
10,18,37
